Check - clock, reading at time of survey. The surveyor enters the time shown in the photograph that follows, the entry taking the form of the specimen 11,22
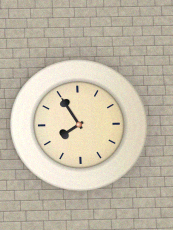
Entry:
7,55
